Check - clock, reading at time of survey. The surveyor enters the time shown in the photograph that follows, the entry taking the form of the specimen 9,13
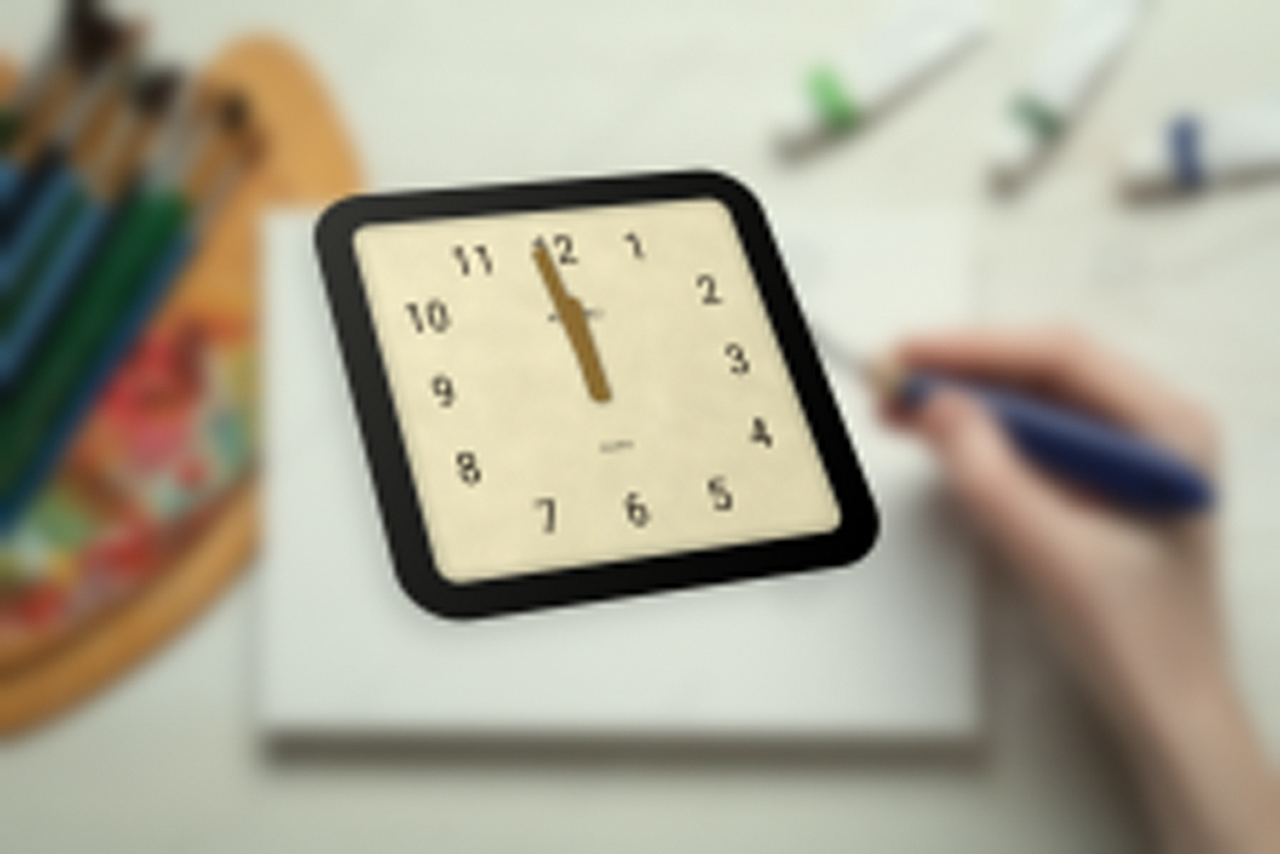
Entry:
11,59
